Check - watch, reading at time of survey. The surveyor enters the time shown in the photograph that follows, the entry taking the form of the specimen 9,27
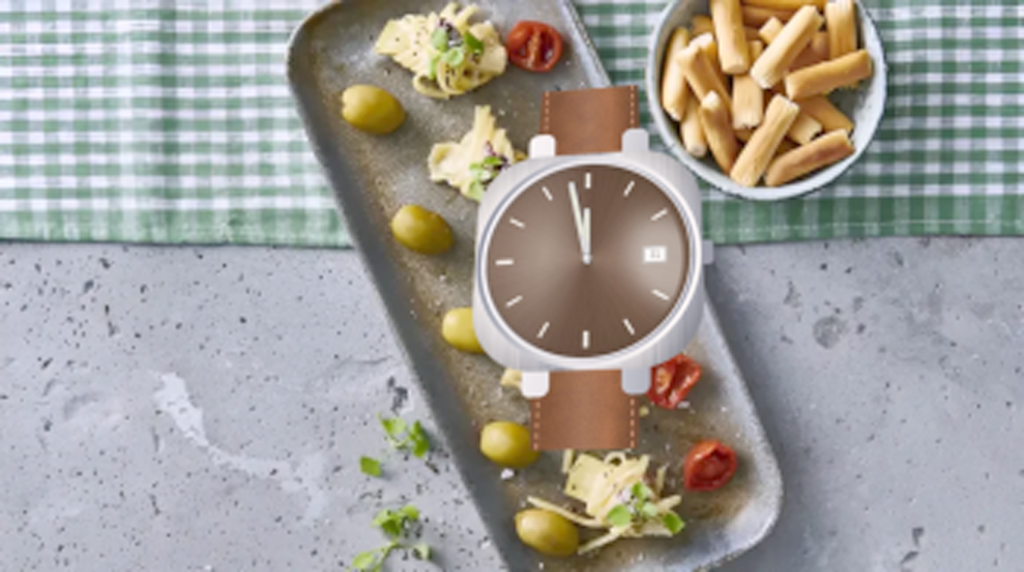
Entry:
11,58
